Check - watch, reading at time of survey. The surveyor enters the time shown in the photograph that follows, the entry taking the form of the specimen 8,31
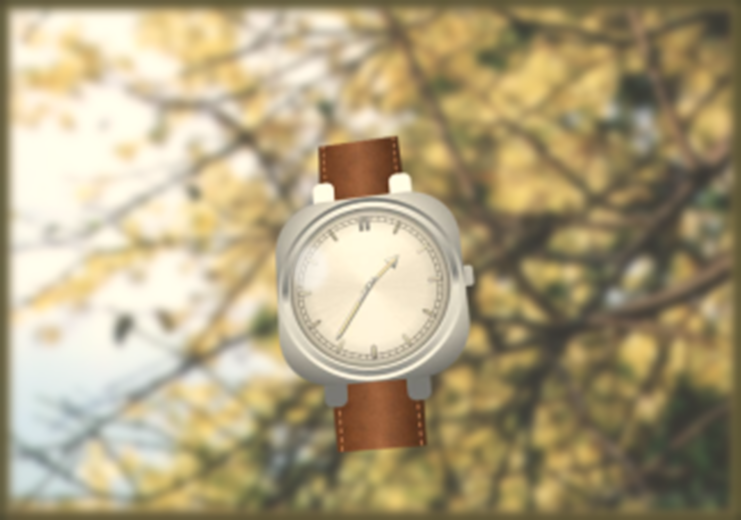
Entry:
1,36
